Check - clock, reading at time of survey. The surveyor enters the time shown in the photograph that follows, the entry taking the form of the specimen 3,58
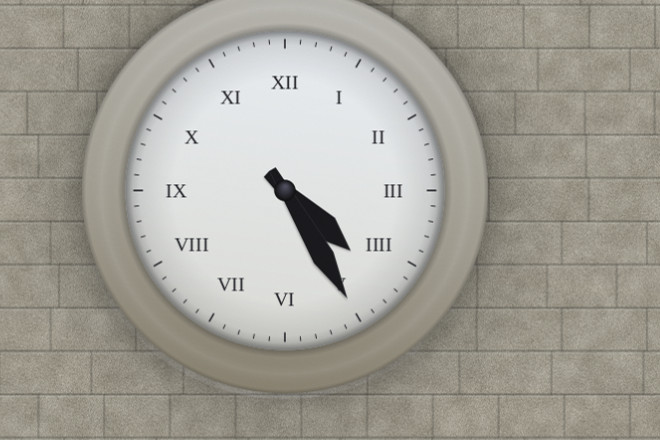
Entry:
4,25
